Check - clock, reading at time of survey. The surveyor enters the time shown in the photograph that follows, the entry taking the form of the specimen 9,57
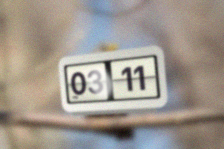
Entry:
3,11
